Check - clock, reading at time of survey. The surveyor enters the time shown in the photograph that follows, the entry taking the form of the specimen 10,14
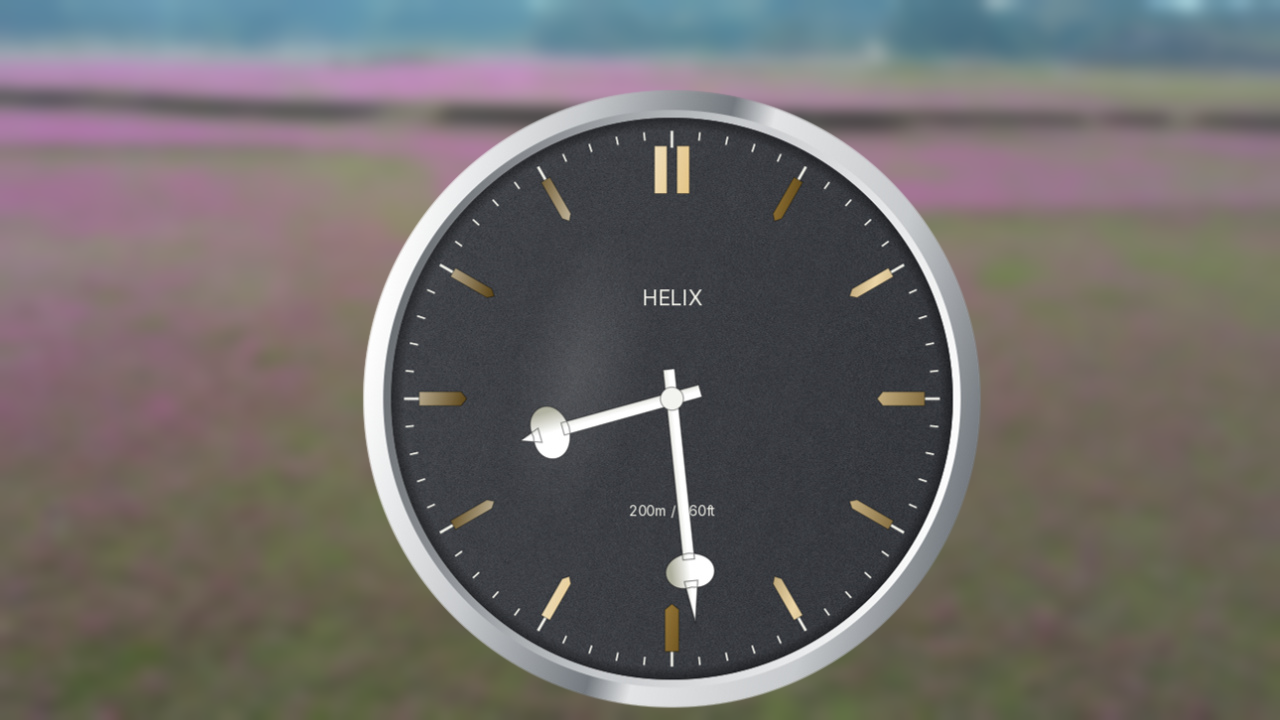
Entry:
8,29
